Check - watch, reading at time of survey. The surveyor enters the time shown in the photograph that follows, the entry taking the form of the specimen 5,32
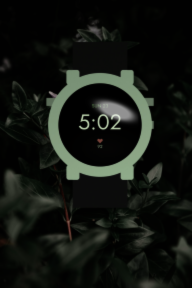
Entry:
5,02
